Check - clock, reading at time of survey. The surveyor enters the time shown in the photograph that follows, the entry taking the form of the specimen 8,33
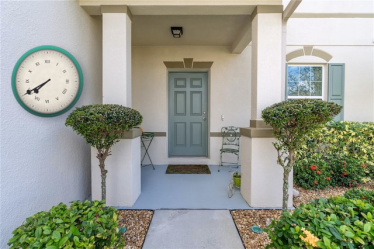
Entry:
7,40
